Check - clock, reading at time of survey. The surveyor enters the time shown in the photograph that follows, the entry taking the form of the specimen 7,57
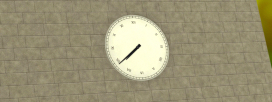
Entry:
7,39
